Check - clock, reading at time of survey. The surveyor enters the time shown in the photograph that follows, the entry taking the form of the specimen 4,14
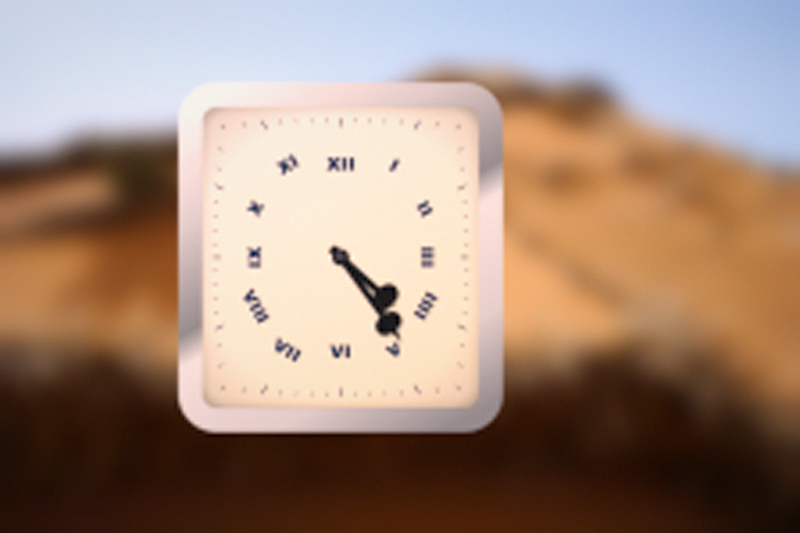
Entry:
4,24
